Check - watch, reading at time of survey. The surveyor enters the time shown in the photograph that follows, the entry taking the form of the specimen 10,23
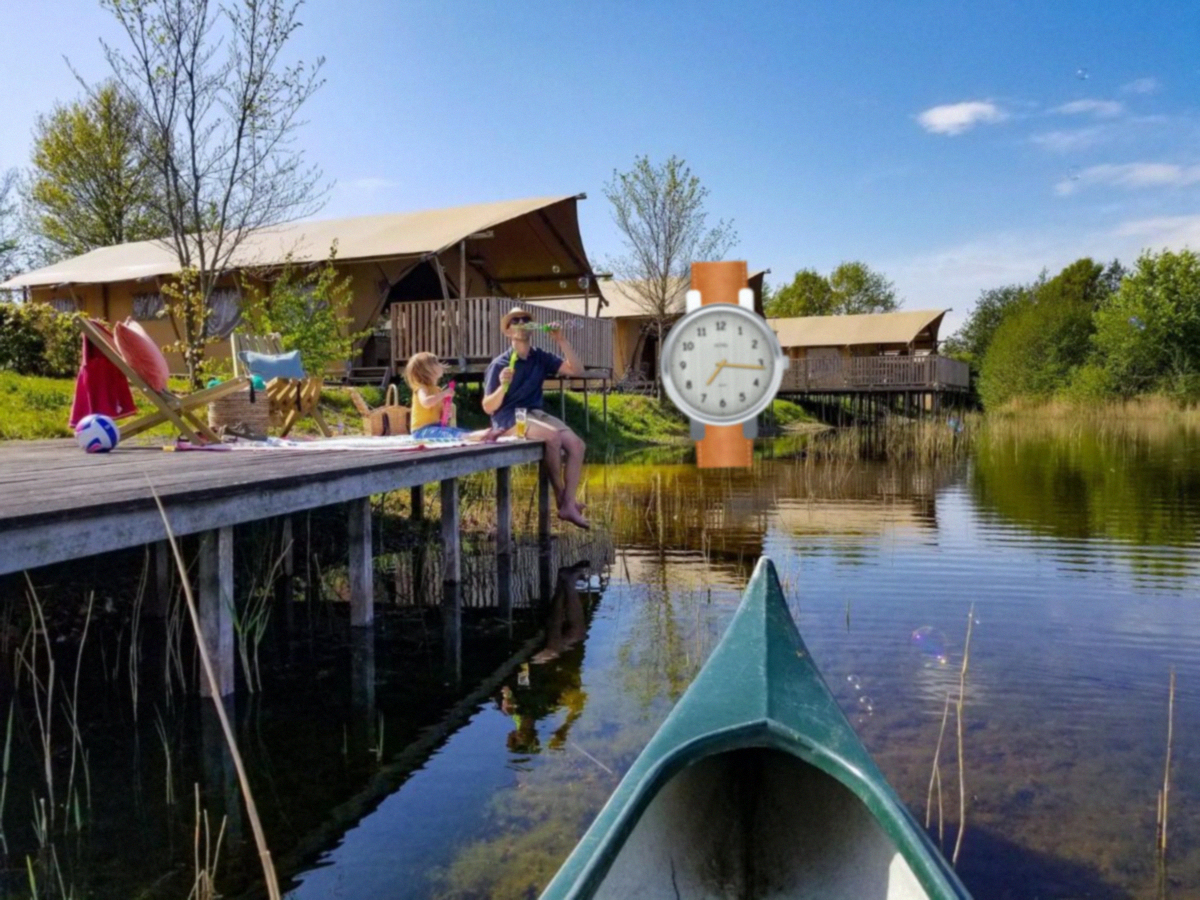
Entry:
7,16
